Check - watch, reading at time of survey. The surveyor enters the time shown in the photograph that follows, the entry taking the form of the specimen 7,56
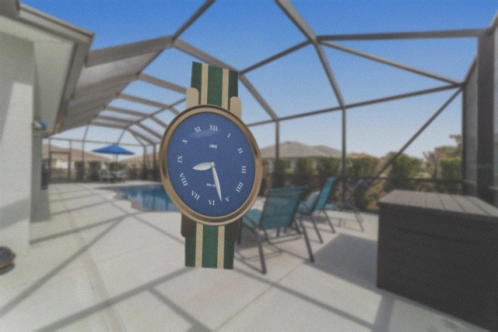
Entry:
8,27
